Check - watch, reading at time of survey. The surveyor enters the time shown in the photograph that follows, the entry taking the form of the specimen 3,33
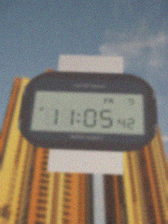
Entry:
11,05
